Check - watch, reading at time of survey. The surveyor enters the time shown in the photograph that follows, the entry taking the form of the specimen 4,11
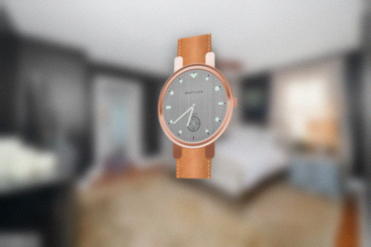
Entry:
6,39
